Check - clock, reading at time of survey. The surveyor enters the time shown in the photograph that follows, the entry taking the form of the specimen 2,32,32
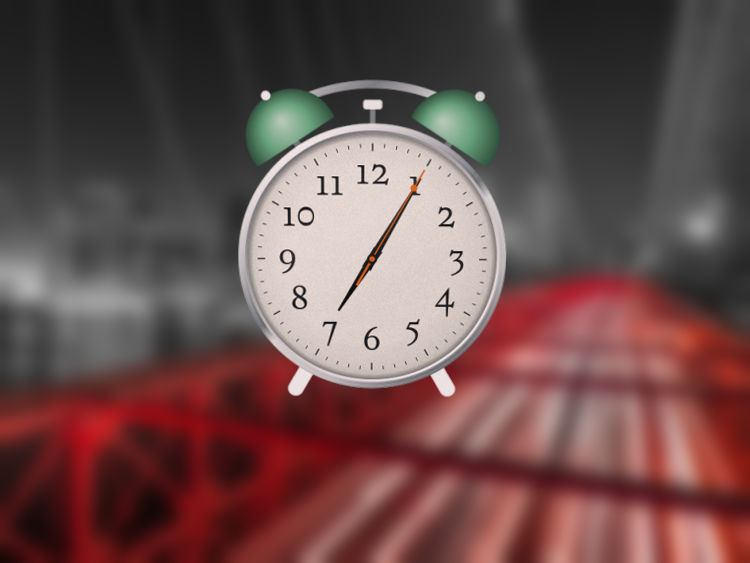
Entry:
7,05,05
